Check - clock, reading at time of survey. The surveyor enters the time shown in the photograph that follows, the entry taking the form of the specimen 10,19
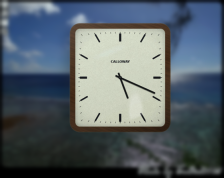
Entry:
5,19
